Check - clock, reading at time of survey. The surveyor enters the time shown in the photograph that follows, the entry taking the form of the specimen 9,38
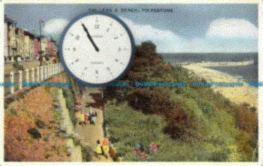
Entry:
10,55
